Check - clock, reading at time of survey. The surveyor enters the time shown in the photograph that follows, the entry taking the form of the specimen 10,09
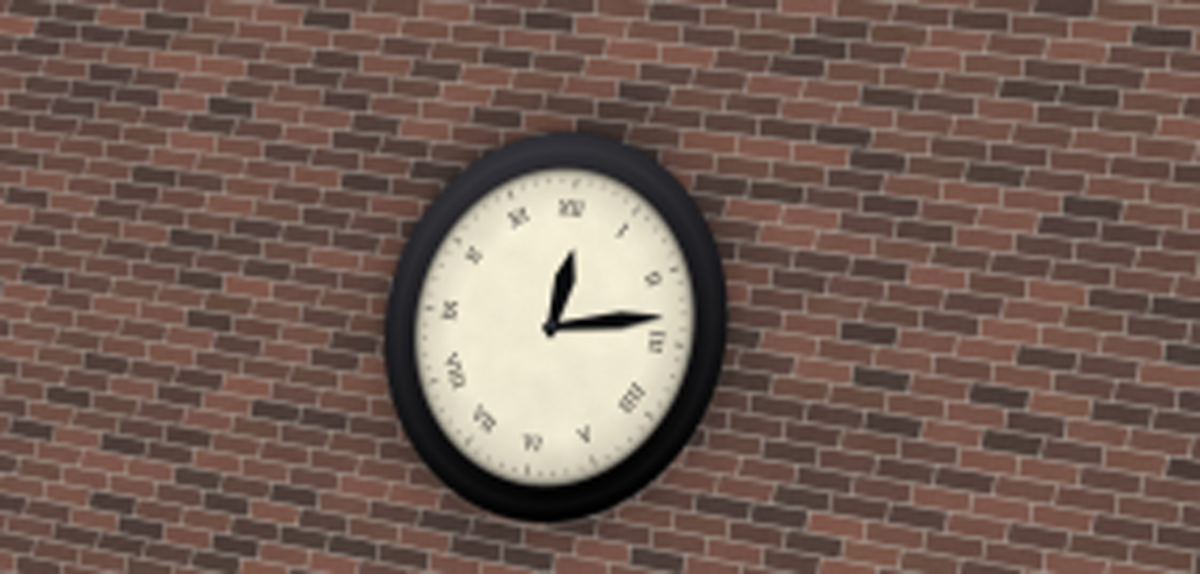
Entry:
12,13
